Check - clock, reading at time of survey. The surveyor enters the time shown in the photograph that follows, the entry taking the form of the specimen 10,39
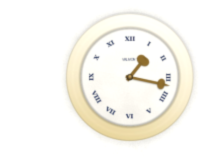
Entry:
1,17
